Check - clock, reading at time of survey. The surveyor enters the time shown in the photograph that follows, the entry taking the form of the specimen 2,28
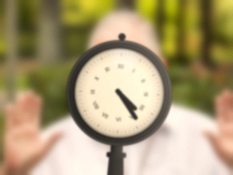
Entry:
4,24
